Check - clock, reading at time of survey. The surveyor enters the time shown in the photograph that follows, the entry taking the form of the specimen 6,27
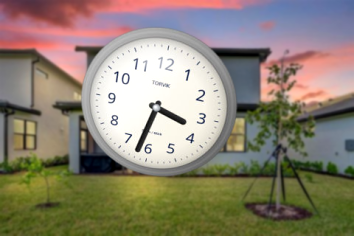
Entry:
3,32
